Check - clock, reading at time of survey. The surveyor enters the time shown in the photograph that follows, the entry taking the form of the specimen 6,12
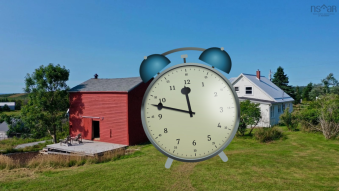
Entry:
11,48
